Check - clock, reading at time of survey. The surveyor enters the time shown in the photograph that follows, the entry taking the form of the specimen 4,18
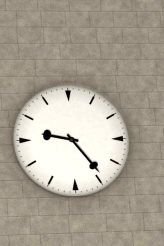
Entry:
9,24
